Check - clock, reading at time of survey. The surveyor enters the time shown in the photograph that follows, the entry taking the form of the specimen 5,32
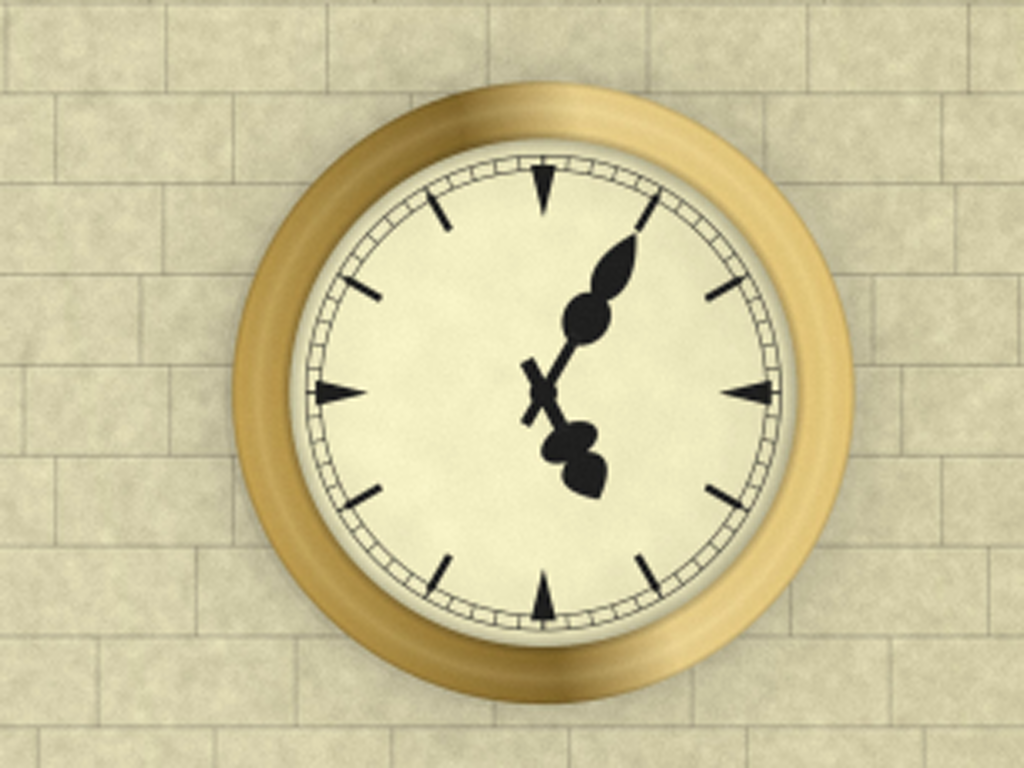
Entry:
5,05
